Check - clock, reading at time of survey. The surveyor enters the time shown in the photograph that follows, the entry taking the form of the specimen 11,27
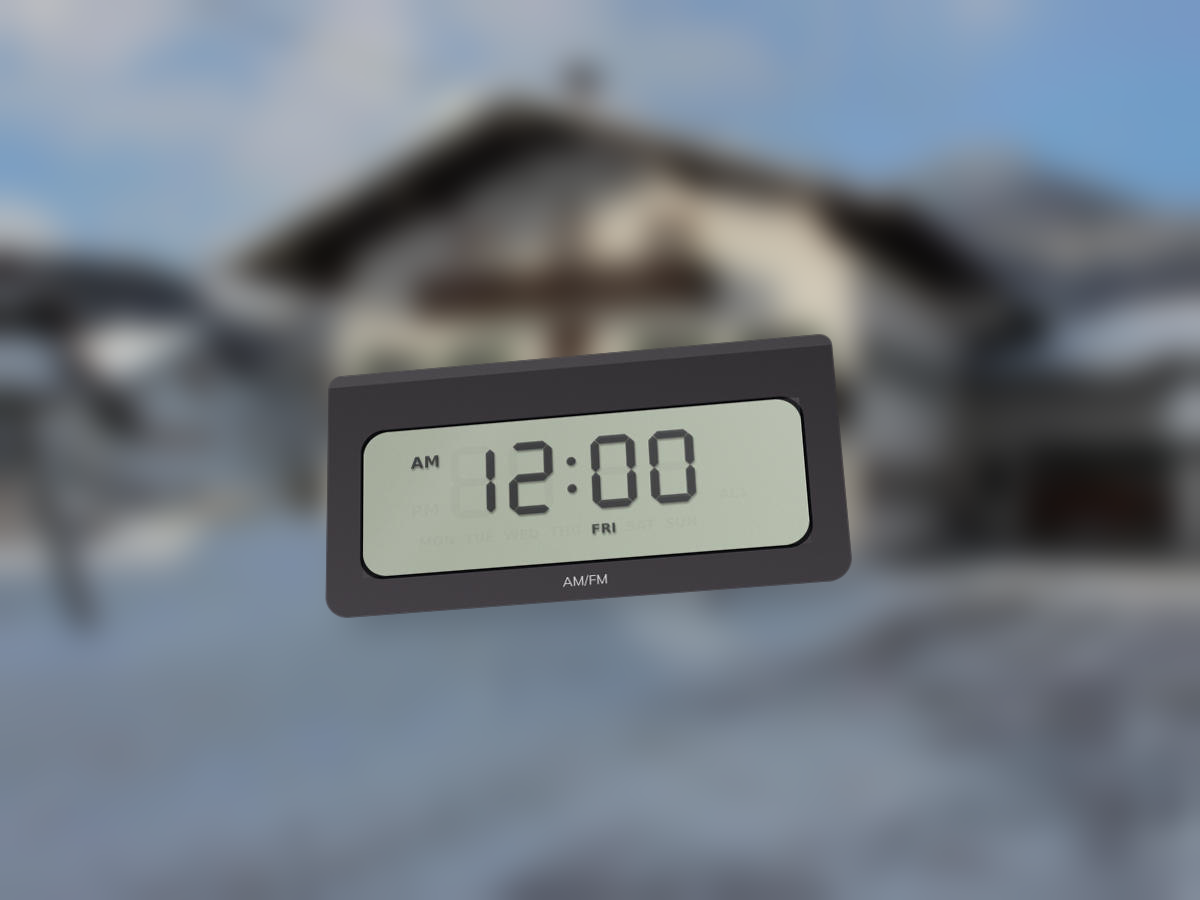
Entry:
12,00
